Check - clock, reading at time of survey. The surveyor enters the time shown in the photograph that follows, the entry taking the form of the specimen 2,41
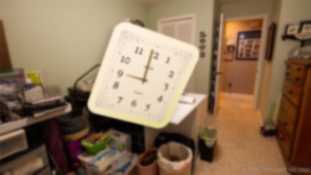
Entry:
8,59
